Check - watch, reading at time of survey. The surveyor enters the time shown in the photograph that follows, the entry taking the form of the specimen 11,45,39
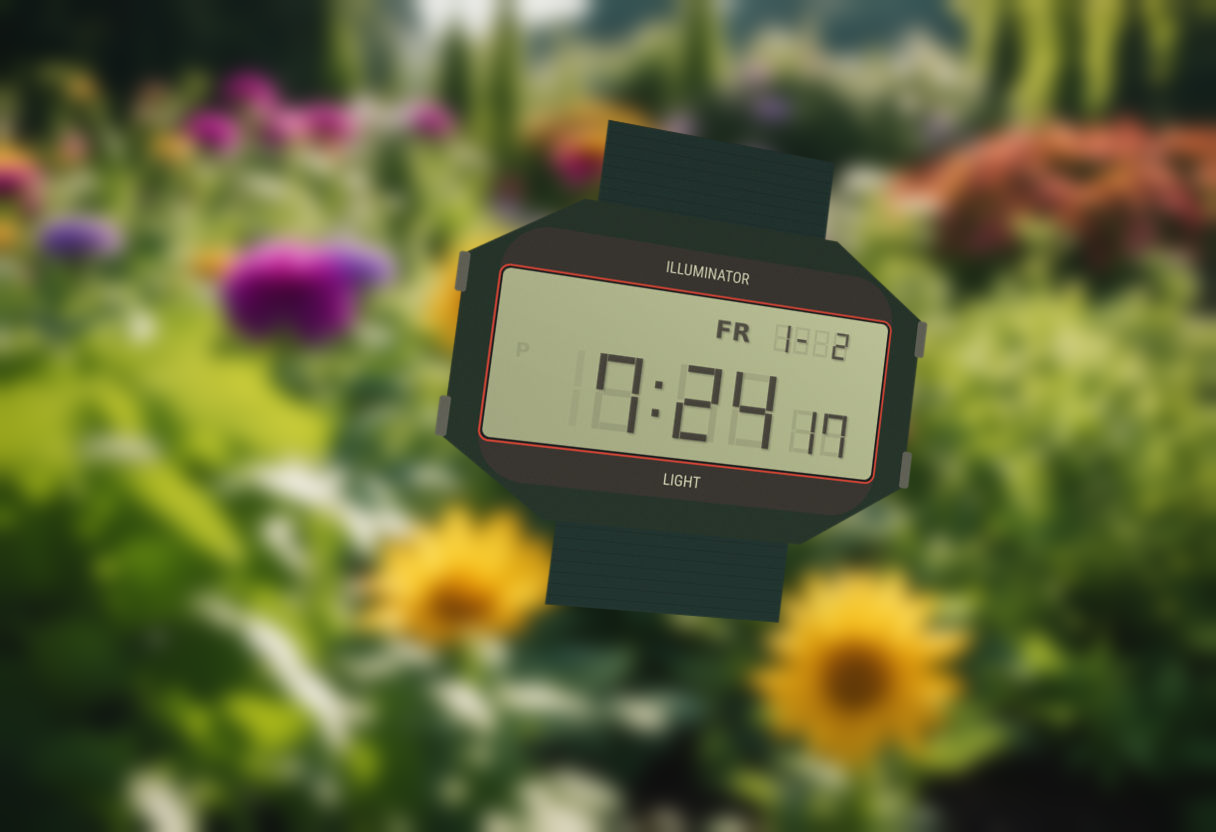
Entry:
7,24,17
